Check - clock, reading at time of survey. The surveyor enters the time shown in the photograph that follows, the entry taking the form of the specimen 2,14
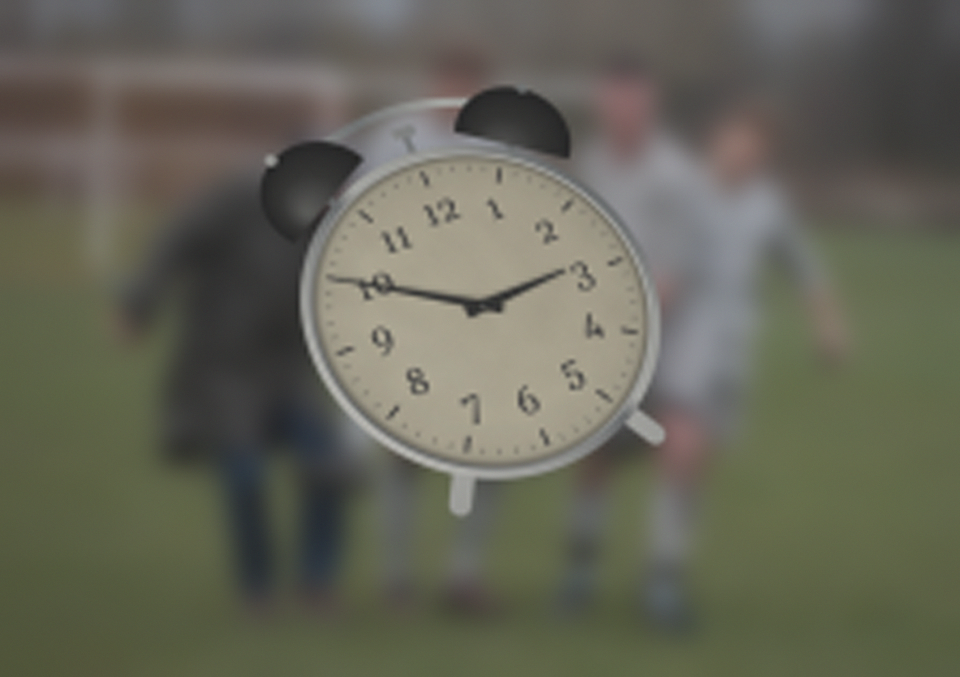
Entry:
2,50
